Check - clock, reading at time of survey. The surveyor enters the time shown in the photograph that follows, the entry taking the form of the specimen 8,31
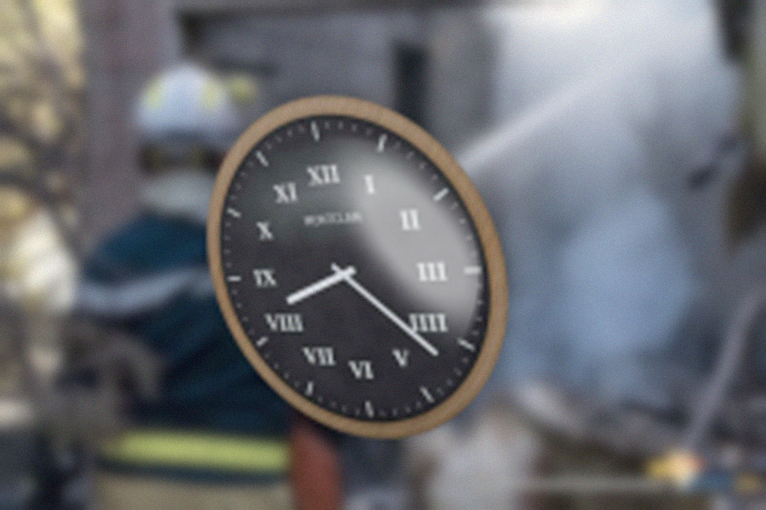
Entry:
8,22
